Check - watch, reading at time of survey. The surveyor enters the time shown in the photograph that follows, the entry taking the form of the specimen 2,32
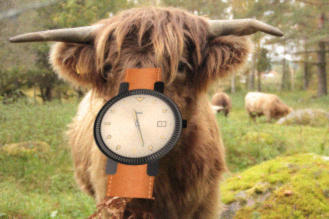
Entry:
11,27
